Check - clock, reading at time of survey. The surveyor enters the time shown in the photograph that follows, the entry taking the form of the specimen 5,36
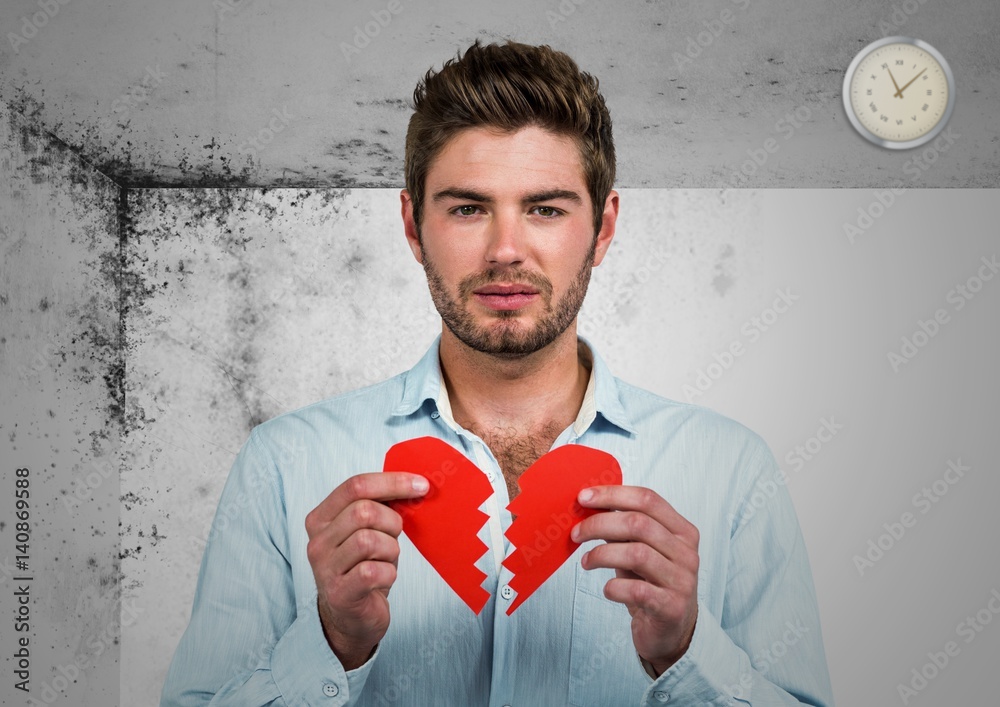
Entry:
11,08
